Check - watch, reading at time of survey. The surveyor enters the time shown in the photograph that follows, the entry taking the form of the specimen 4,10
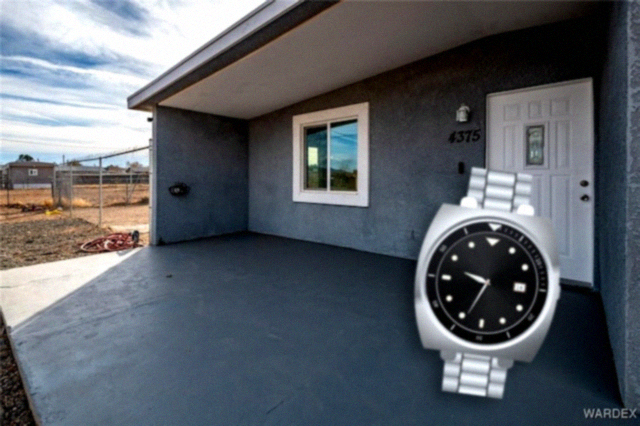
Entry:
9,34
